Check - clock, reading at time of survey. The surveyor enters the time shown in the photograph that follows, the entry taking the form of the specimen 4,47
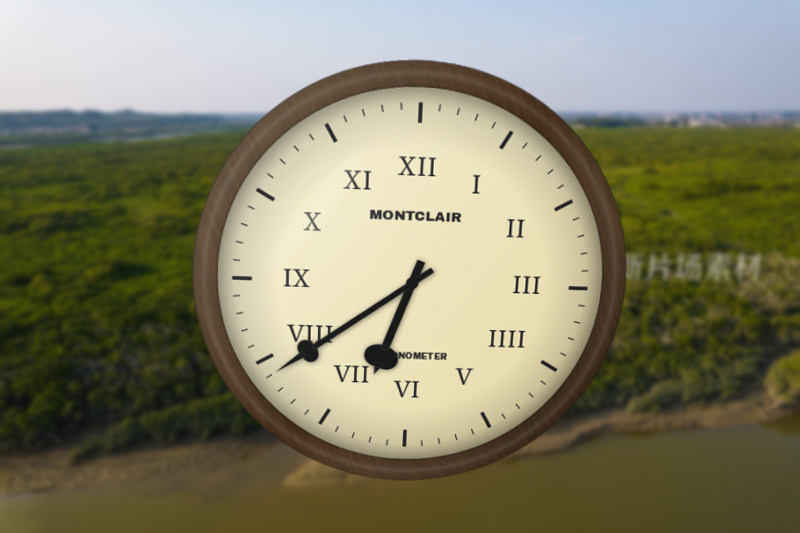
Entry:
6,39
